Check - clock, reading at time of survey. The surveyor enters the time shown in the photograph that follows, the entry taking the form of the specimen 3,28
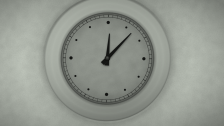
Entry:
12,07
